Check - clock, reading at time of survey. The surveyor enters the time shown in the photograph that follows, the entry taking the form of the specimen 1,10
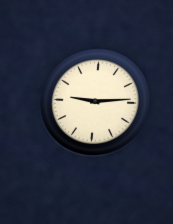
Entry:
9,14
